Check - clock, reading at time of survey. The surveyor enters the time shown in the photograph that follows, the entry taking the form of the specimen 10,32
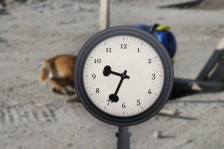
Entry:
9,34
